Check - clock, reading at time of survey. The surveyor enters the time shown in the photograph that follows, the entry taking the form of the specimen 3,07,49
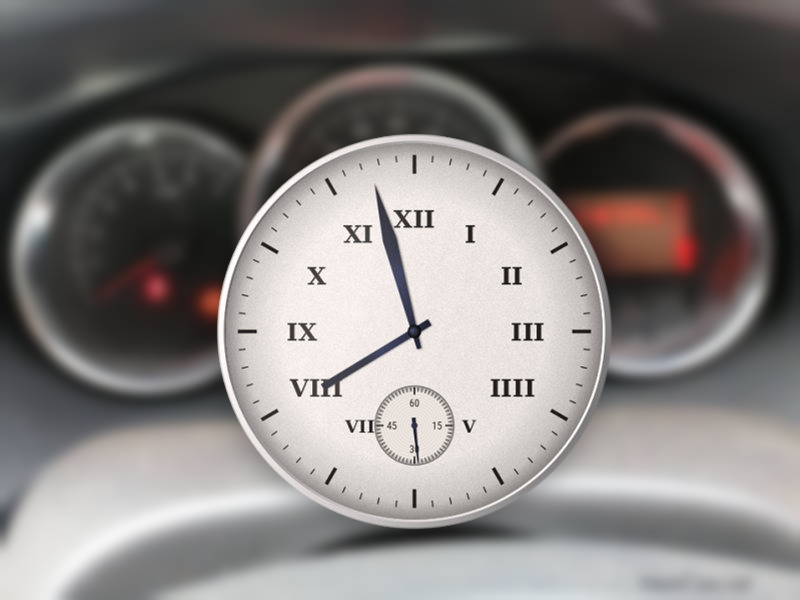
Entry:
7,57,29
